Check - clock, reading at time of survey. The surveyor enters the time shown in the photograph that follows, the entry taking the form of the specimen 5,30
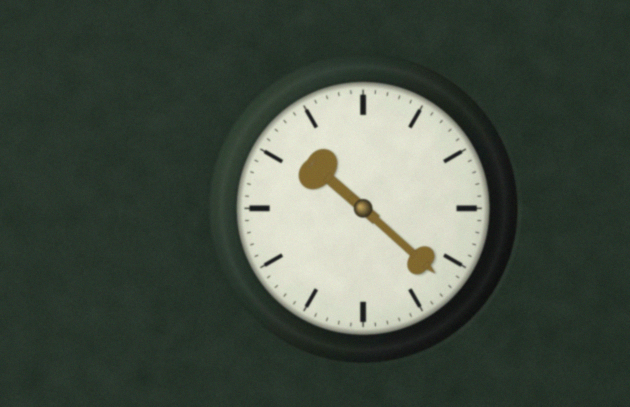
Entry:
10,22
